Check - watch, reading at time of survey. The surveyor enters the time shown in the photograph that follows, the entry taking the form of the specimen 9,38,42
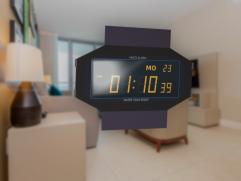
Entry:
1,10,39
